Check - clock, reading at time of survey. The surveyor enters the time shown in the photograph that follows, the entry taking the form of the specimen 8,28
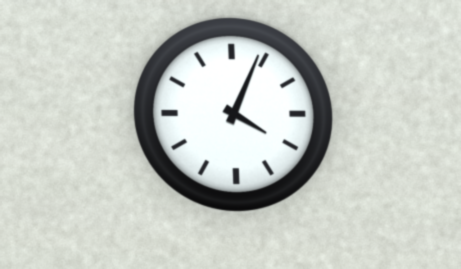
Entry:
4,04
